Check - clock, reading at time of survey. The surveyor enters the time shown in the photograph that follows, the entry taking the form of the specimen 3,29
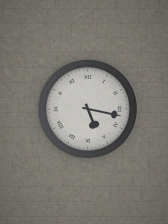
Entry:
5,17
